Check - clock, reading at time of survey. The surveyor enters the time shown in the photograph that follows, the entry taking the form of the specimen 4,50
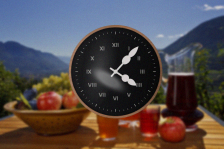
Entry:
4,07
